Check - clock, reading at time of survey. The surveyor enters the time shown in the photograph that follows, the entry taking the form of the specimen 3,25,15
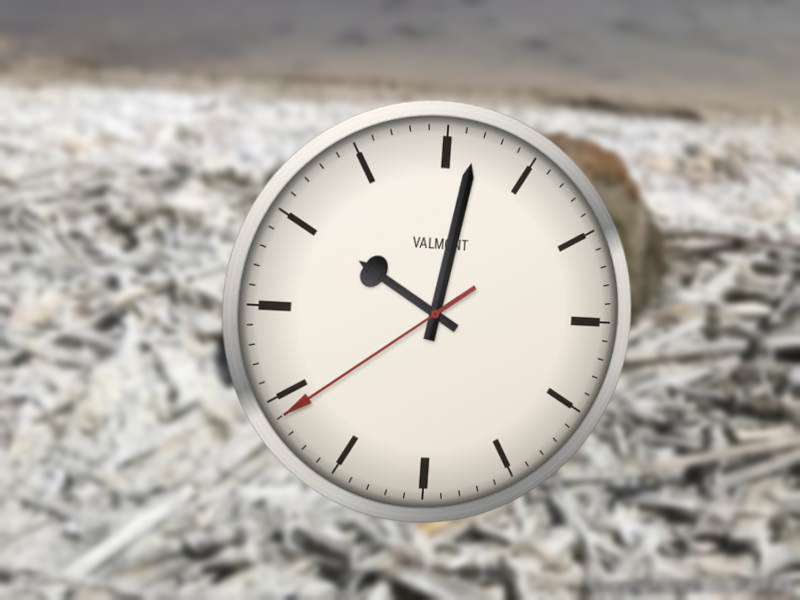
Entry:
10,01,39
